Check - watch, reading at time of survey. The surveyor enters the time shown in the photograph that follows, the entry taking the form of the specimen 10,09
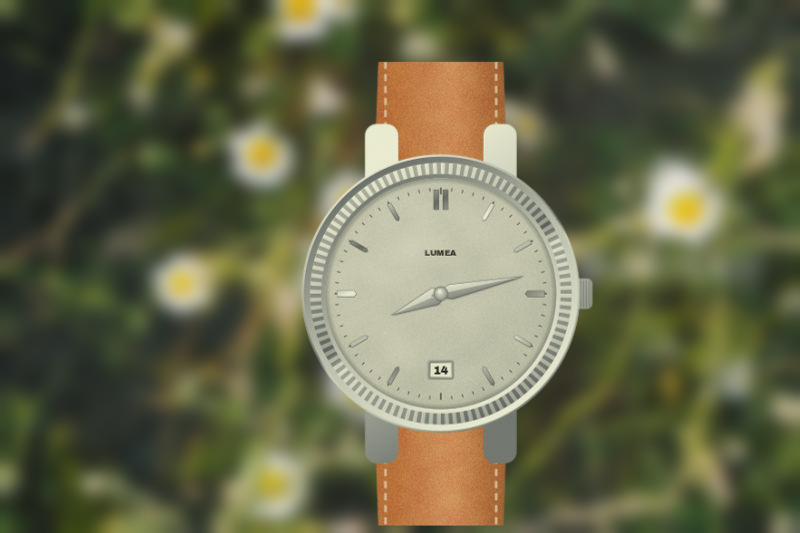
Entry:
8,13
